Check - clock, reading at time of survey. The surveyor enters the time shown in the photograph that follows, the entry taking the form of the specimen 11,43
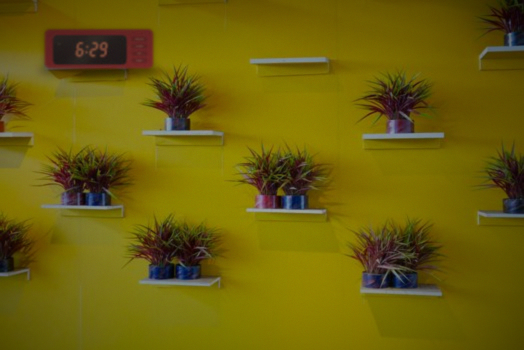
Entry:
6,29
